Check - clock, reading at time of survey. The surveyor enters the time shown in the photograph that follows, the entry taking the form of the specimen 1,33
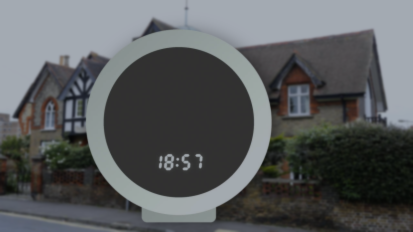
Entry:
18,57
